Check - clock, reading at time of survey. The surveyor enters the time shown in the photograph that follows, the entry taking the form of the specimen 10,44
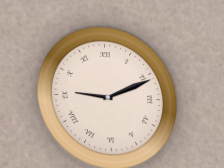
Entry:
9,11
